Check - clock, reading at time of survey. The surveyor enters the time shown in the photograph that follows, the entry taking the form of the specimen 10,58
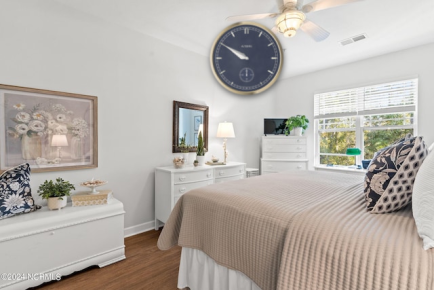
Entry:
9,50
